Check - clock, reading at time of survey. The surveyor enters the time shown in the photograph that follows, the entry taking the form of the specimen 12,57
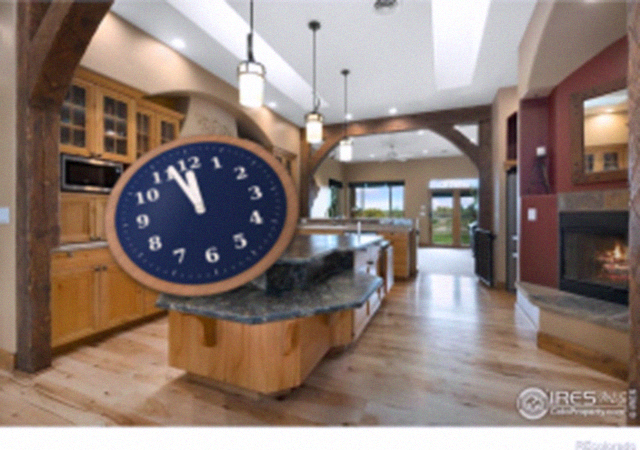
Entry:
11,57
